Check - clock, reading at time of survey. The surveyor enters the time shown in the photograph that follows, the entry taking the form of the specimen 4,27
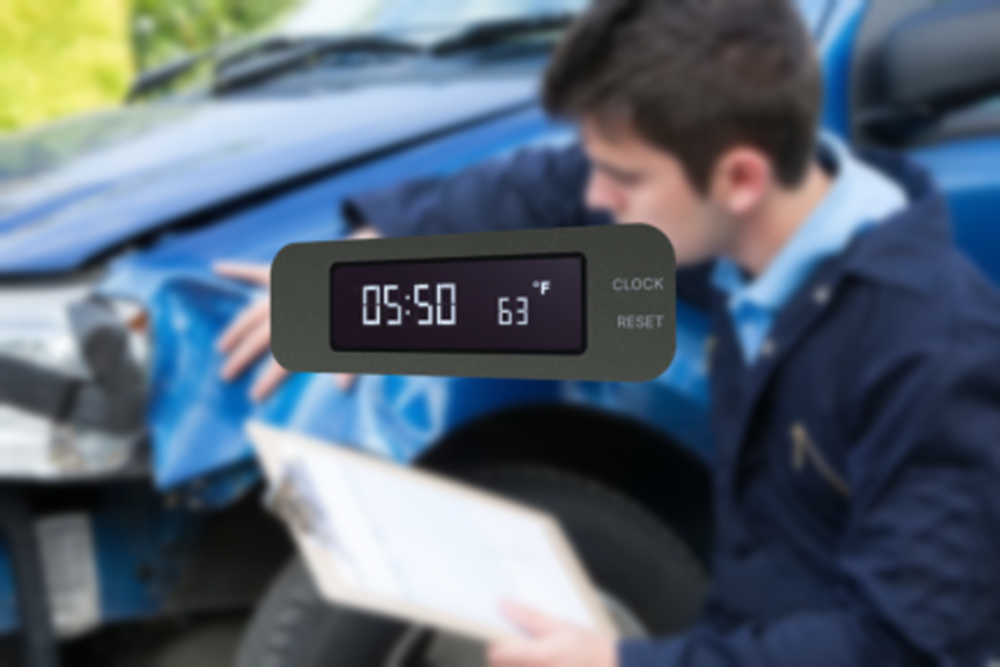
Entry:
5,50
